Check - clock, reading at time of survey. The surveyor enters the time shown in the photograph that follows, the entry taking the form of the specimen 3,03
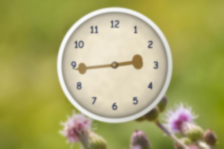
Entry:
2,44
